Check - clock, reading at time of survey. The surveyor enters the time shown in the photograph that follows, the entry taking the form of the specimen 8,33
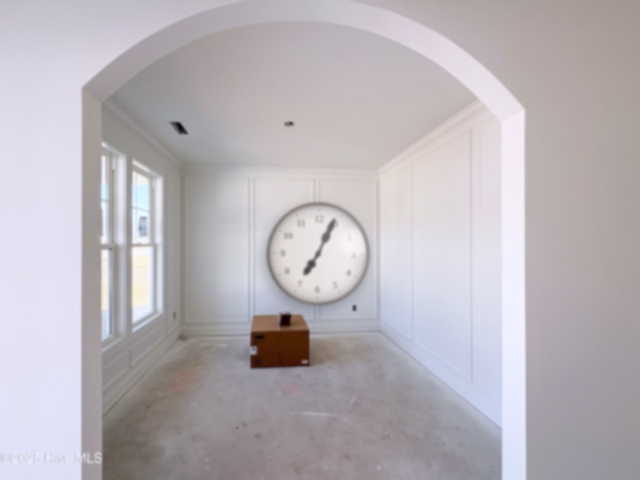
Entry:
7,04
